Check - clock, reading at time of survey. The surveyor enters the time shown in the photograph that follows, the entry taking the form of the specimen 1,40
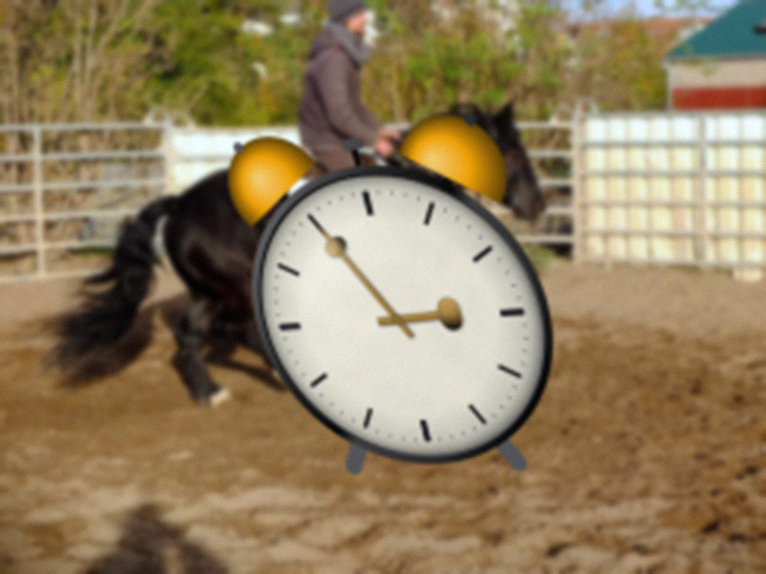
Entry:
2,55
